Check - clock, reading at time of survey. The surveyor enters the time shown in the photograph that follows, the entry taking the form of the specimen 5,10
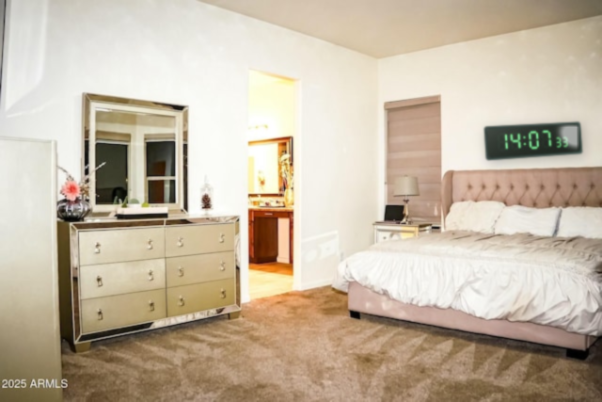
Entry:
14,07
